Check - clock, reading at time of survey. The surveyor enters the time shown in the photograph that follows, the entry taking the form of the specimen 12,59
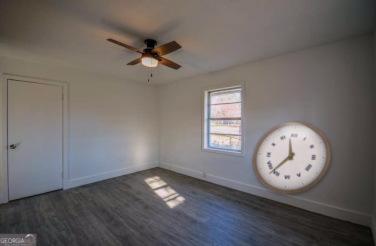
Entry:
11,37
